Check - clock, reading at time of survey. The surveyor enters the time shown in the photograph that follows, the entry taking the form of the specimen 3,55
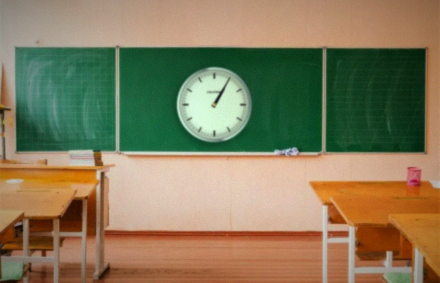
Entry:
1,05
